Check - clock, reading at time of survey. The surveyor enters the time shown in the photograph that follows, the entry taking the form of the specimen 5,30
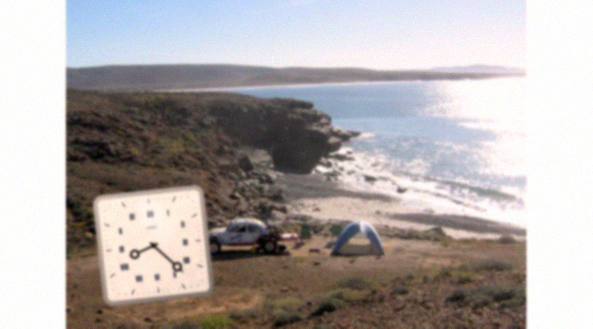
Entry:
8,23
